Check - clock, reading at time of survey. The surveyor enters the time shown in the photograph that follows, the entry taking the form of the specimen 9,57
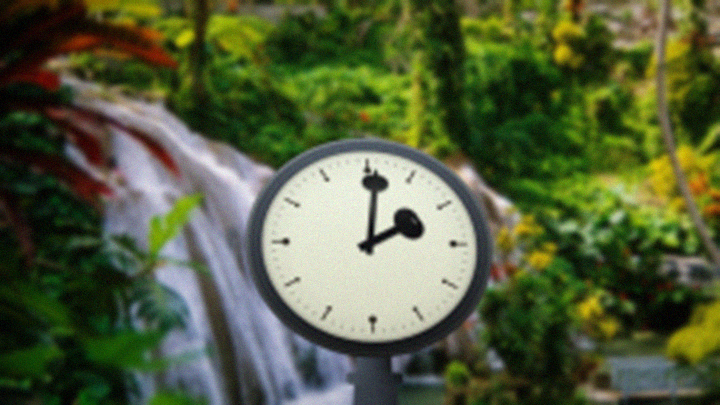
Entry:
2,01
